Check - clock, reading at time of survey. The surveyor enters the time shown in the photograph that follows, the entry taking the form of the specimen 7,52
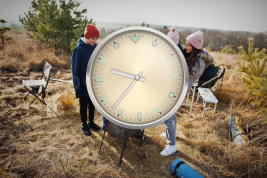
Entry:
9,37
